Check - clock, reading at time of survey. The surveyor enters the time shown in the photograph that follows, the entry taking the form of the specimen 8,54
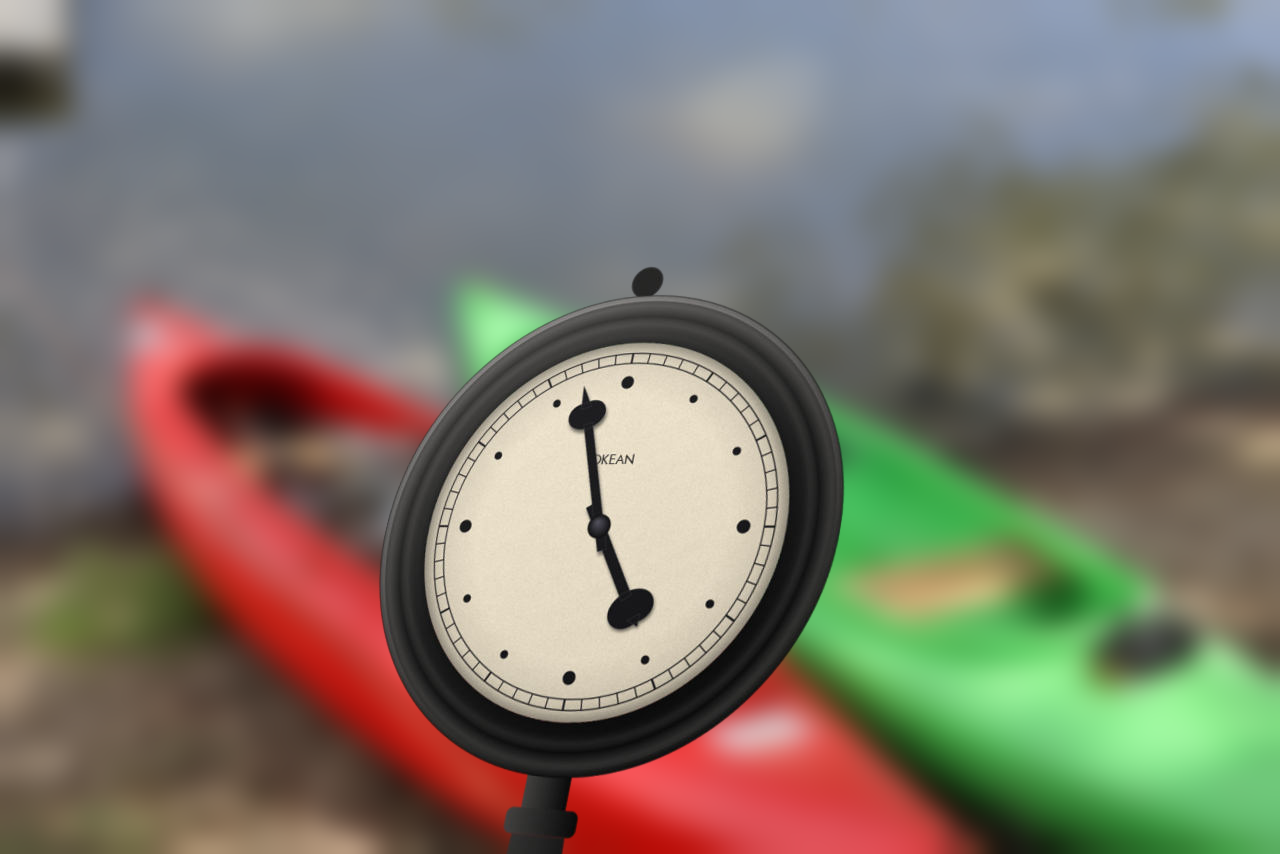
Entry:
4,57
